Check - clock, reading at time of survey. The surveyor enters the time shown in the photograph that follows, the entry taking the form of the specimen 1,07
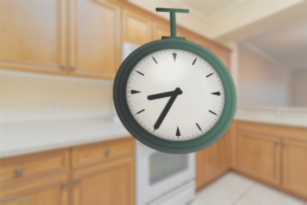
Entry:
8,35
